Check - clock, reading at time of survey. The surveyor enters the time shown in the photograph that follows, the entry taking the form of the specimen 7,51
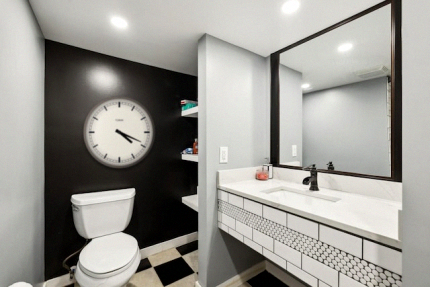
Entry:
4,19
